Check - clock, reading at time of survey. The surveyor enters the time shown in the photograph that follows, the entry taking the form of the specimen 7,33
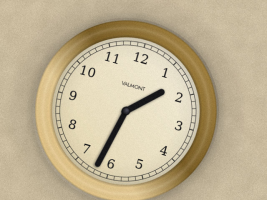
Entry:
1,32
